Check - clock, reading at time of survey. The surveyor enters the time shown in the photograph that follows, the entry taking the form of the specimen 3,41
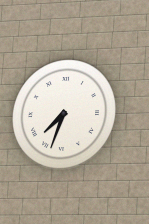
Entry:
7,33
